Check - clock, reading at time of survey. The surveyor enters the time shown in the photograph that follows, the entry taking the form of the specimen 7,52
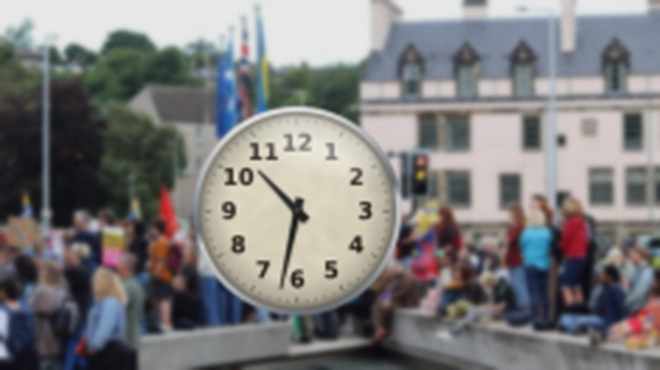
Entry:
10,32
